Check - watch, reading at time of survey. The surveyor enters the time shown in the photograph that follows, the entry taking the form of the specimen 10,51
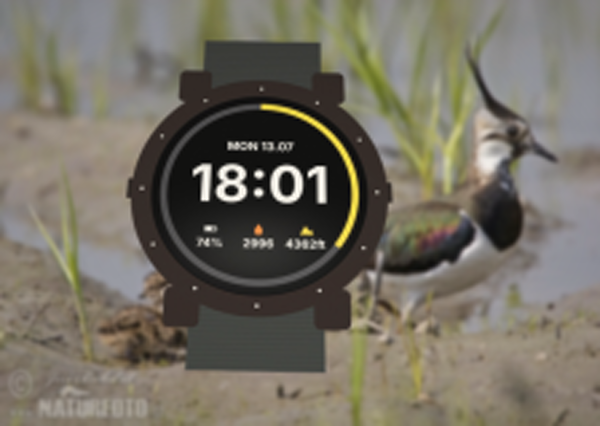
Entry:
18,01
